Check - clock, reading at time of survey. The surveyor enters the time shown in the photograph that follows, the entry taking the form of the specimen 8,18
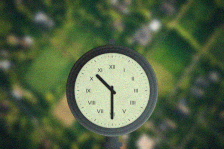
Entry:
10,30
